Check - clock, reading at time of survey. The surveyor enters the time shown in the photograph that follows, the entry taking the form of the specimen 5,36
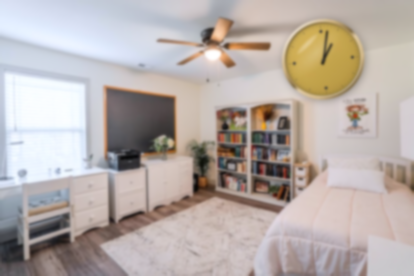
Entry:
1,02
